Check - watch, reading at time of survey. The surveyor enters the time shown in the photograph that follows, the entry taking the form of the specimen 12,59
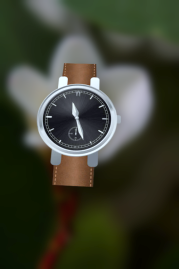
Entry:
11,27
